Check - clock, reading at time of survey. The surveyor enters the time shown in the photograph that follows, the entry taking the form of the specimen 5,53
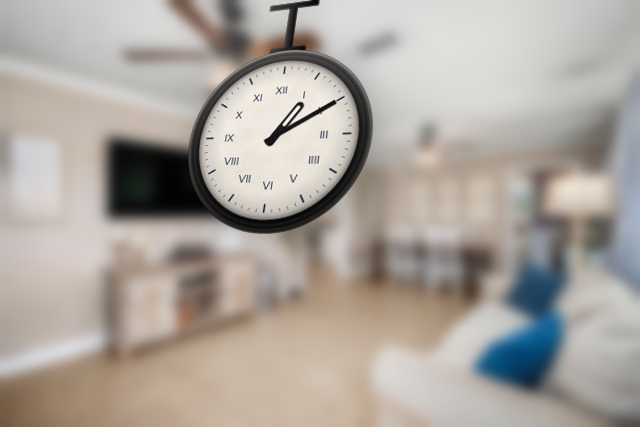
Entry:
1,10
